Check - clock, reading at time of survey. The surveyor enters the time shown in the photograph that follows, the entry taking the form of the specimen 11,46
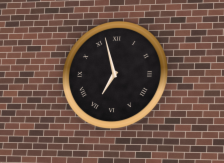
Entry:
6,57
